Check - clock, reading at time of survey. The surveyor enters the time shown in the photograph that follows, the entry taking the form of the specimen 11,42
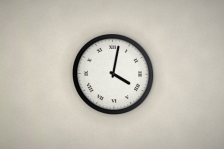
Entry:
4,02
